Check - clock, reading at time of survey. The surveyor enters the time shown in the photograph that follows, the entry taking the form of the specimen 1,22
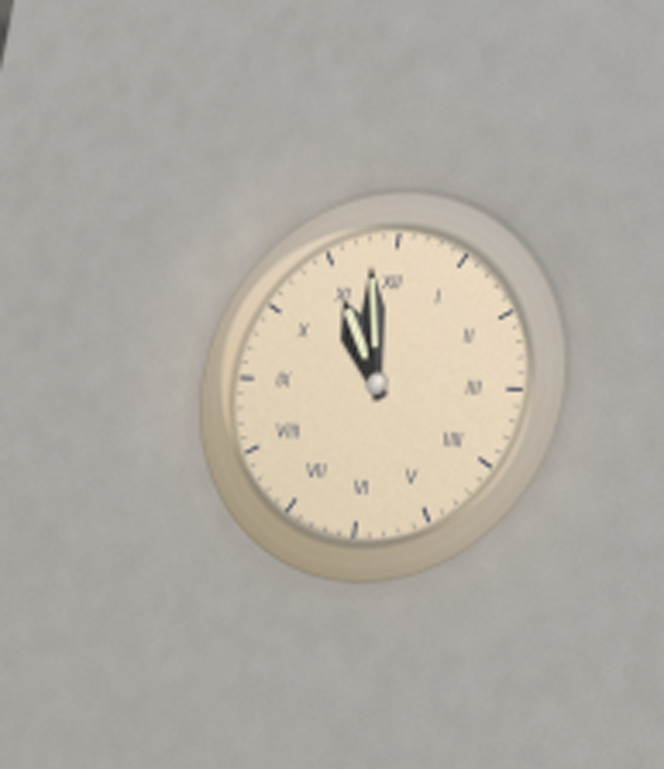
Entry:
10,58
